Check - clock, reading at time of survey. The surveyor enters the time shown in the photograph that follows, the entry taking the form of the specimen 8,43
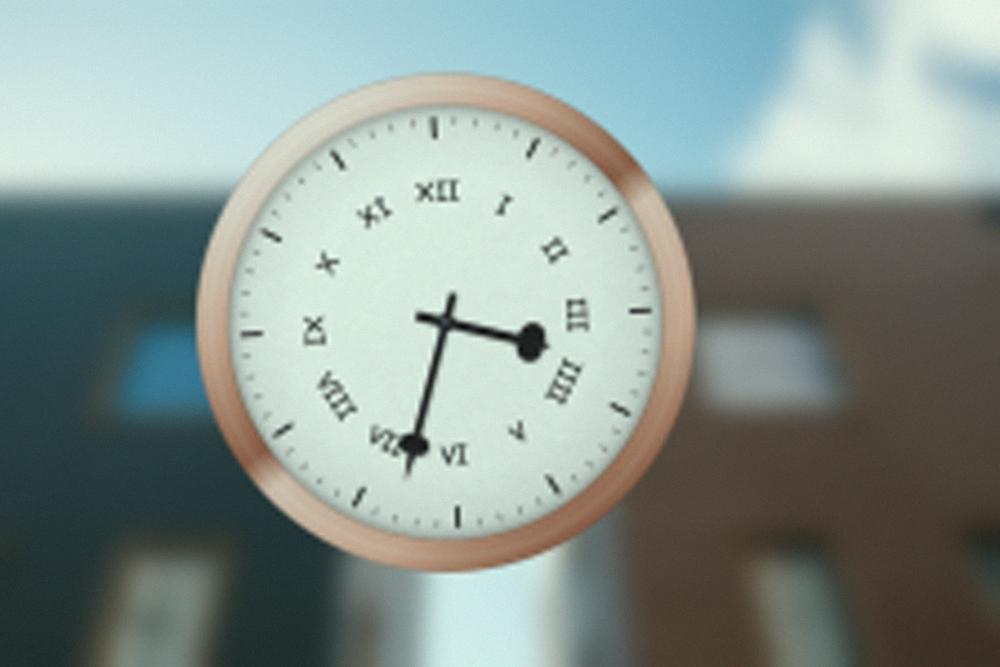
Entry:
3,33
